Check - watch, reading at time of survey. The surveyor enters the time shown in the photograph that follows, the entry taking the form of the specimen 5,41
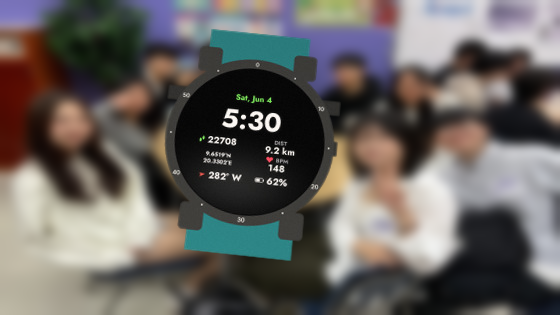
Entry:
5,30
